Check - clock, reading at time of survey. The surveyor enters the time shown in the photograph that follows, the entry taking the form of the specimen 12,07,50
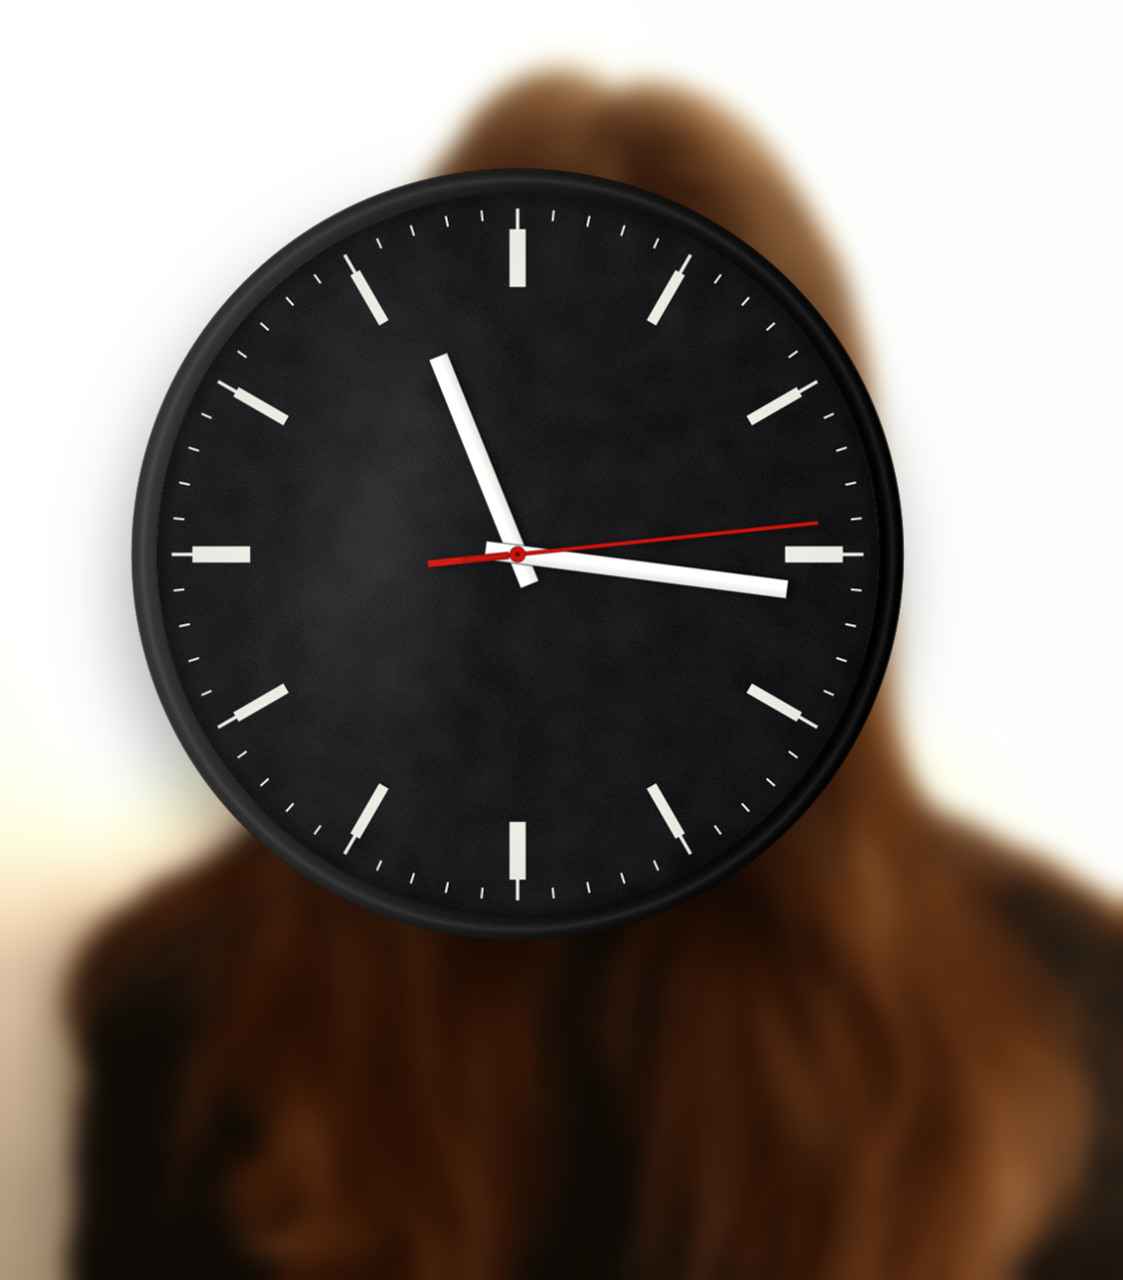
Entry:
11,16,14
